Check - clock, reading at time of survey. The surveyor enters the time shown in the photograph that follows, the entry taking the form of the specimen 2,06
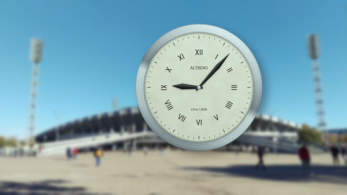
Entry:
9,07
